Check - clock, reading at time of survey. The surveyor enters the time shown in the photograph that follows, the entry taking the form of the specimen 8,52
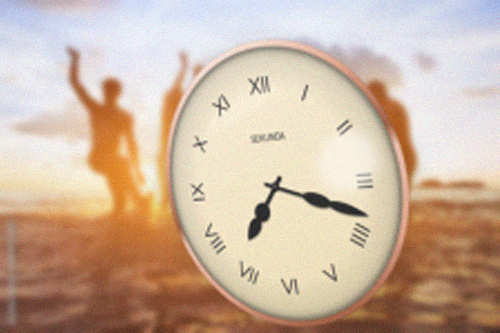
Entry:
7,18
